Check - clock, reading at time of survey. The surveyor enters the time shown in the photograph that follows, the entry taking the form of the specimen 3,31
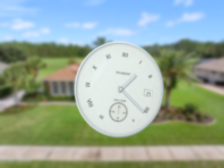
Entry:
1,21
